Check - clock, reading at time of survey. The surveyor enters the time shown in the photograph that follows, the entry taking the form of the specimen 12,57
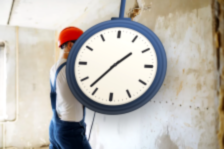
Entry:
1,37
